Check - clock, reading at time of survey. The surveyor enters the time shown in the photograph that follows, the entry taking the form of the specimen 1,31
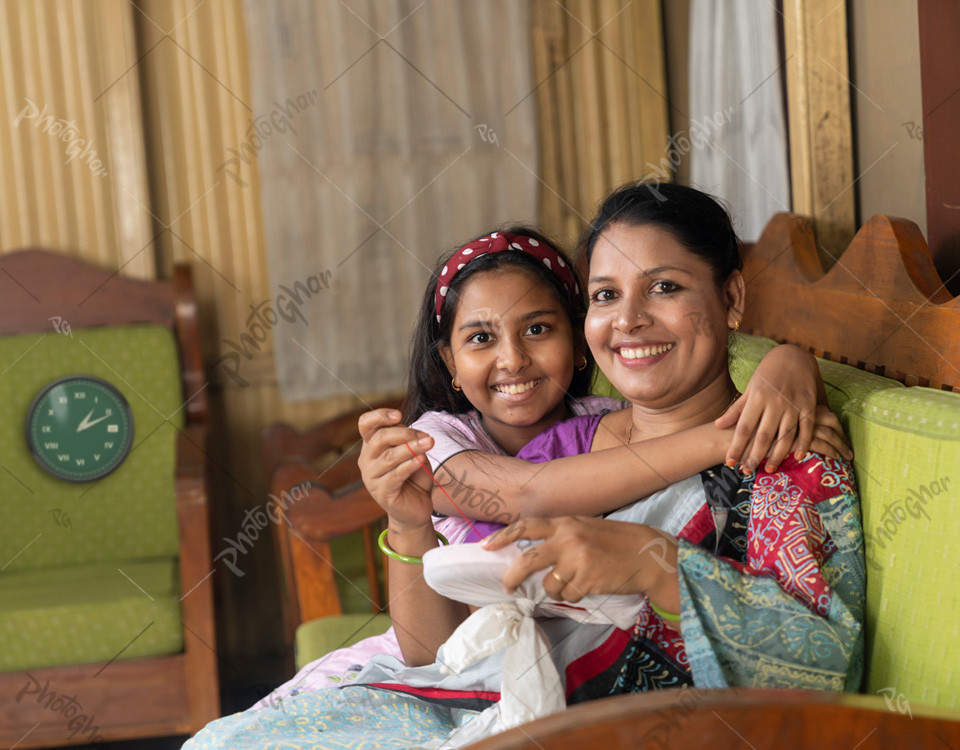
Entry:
1,11
